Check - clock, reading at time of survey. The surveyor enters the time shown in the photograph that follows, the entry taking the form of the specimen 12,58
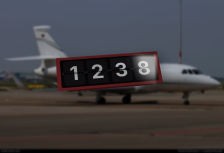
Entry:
12,38
